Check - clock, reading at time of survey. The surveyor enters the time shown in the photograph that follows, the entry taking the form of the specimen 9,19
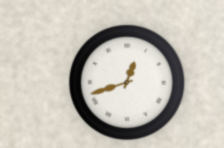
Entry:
12,42
